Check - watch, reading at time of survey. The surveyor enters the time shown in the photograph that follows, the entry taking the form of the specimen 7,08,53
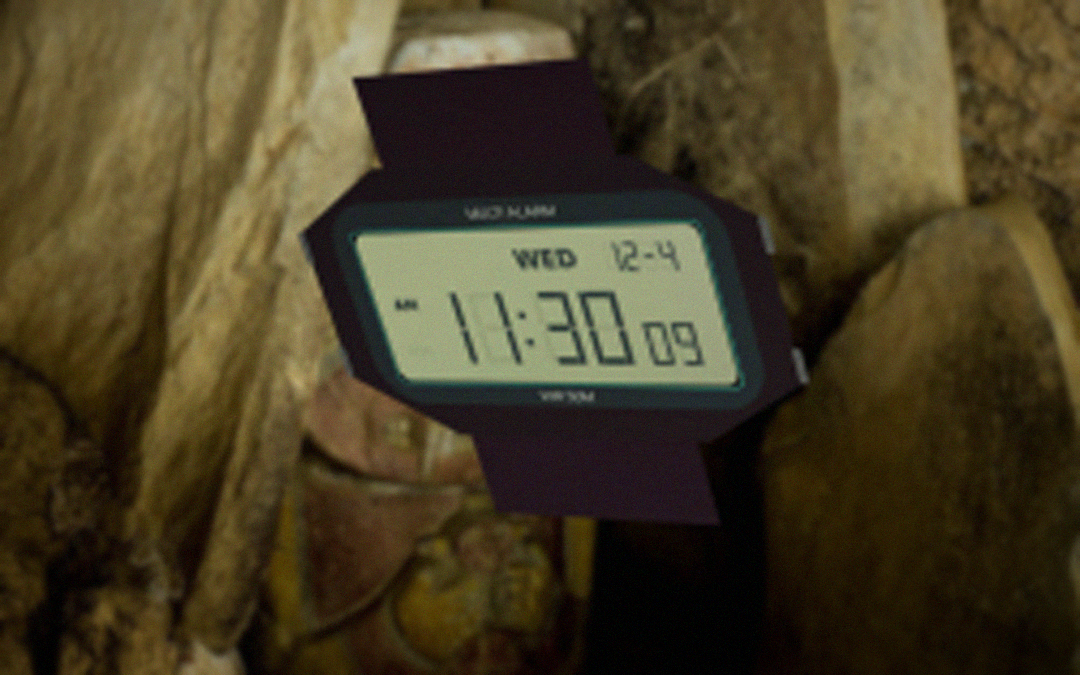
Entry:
11,30,09
